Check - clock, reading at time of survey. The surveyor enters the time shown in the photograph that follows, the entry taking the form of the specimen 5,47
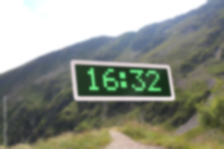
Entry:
16,32
